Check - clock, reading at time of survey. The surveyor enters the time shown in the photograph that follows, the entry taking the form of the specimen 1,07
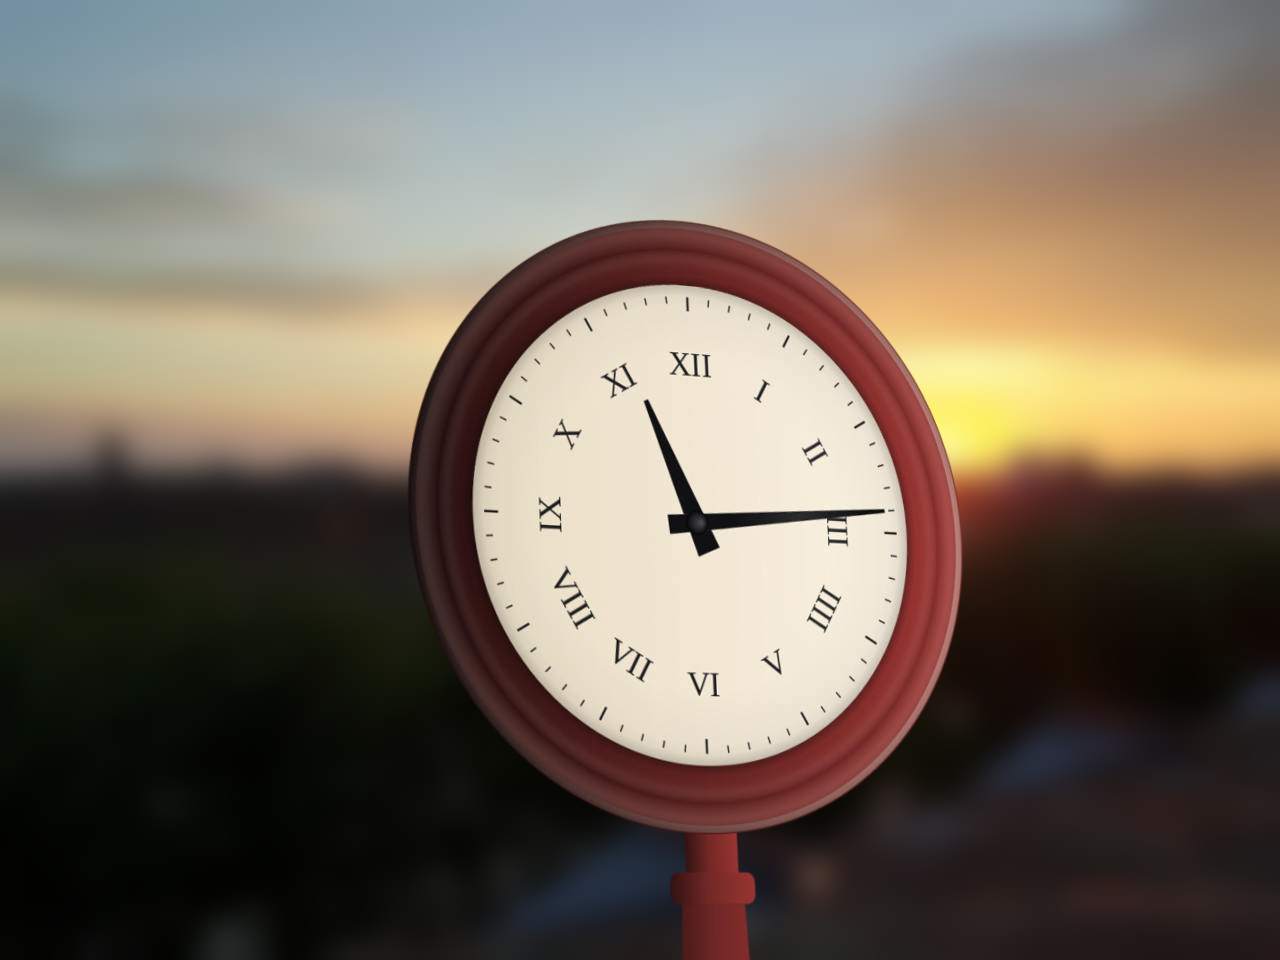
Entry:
11,14
